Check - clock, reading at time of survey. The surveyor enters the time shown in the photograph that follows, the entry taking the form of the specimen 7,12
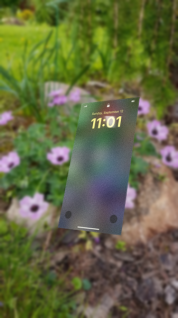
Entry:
11,01
